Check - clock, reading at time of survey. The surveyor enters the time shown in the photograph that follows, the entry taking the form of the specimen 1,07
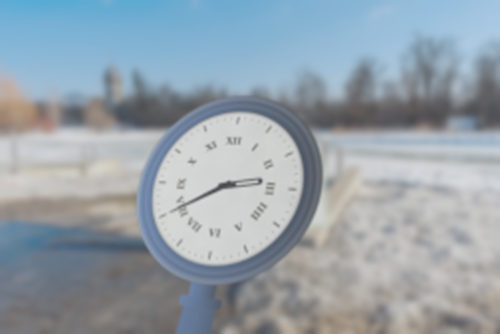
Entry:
2,40
